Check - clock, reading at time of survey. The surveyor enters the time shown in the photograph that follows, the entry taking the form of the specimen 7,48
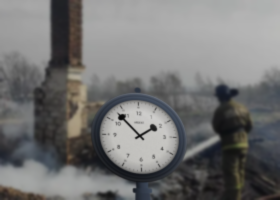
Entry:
1,53
